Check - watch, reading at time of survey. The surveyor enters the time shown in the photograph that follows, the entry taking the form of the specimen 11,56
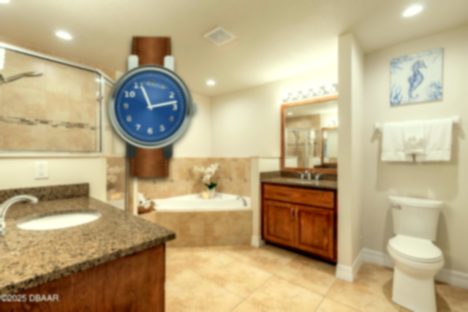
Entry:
11,13
